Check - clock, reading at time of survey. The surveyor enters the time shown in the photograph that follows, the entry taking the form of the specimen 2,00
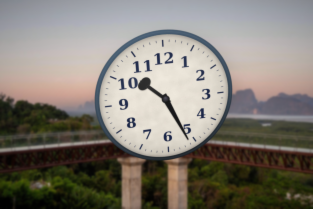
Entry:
10,26
